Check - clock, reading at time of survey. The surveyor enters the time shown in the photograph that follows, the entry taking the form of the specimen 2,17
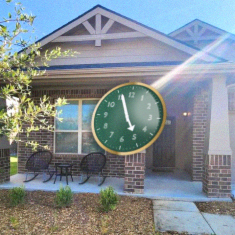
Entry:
4,56
